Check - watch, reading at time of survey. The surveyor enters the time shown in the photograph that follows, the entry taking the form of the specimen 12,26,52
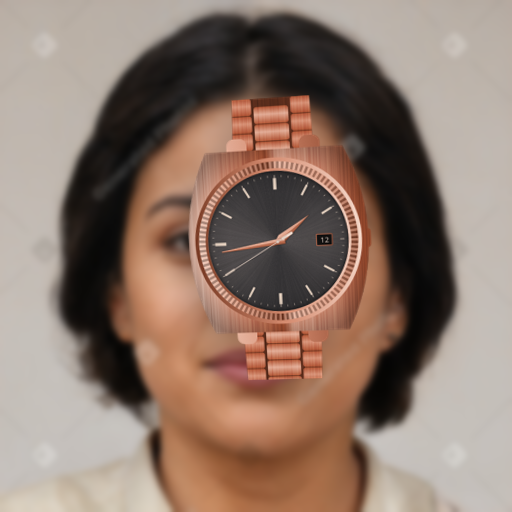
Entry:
1,43,40
